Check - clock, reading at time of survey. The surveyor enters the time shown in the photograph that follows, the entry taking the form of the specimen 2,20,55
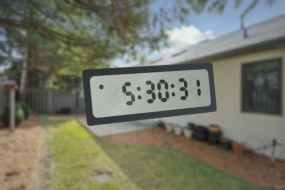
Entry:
5,30,31
